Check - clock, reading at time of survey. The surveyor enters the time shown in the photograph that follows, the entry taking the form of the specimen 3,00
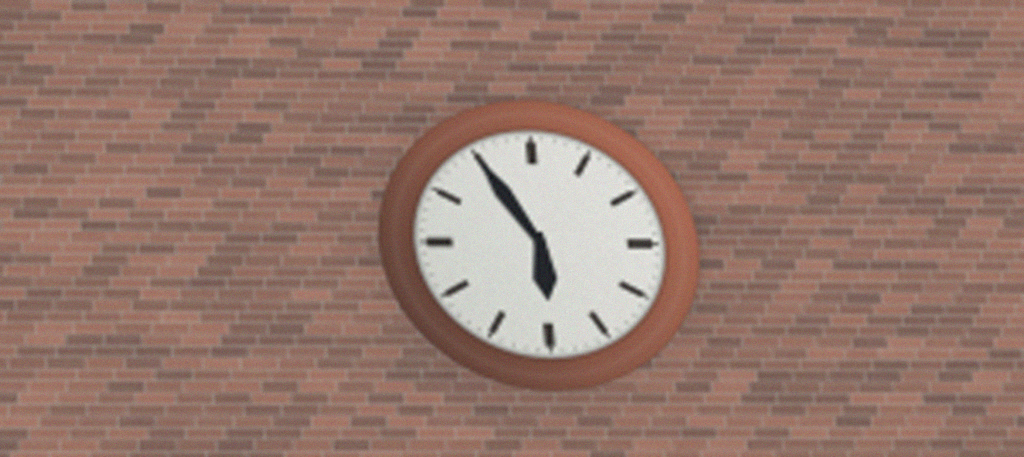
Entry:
5,55
